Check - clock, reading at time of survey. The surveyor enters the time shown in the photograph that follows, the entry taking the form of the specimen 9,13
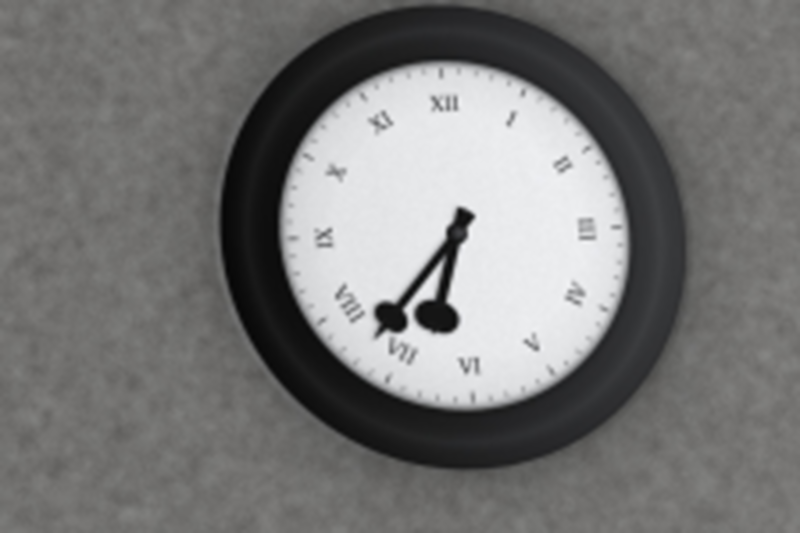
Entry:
6,37
